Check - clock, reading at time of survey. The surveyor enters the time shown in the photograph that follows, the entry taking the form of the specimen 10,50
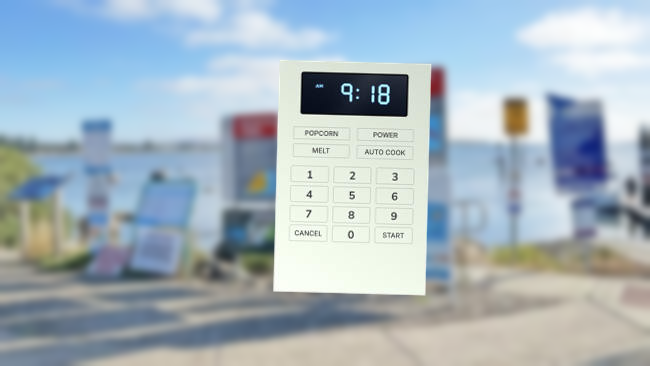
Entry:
9,18
